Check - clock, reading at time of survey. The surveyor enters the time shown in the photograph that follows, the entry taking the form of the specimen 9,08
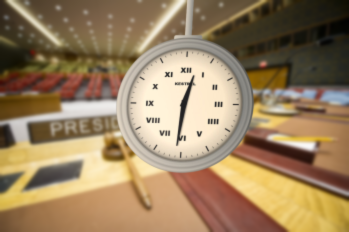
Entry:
12,31
